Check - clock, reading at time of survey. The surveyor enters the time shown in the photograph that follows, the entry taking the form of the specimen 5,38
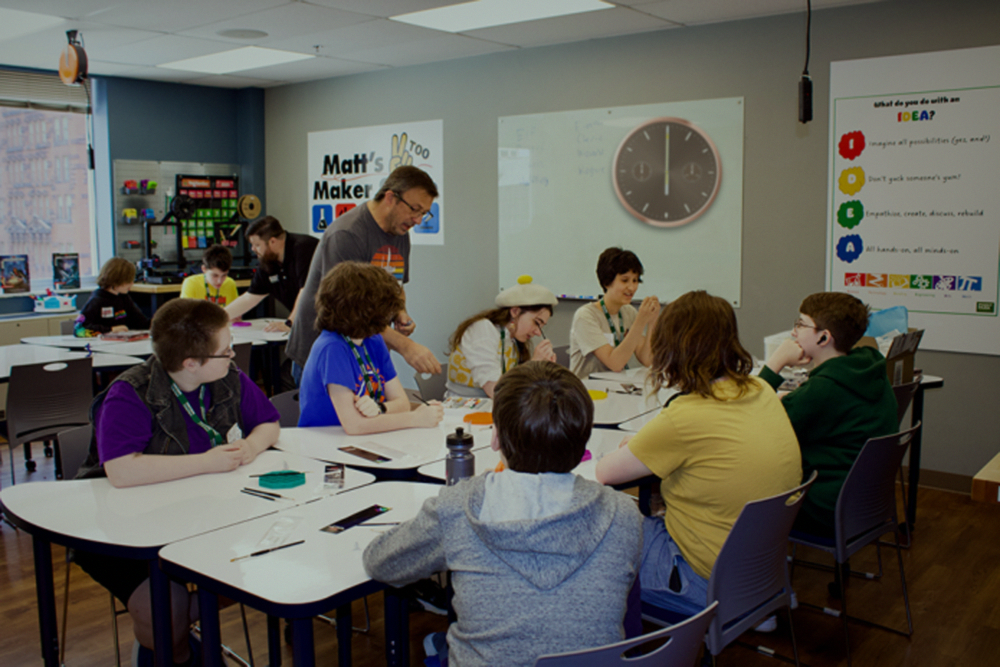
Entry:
6,00
